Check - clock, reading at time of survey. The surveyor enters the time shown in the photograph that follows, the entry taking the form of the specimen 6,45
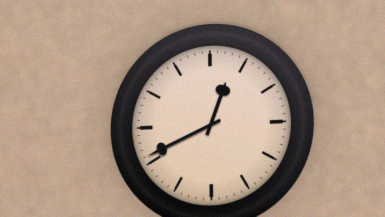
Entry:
12,41
